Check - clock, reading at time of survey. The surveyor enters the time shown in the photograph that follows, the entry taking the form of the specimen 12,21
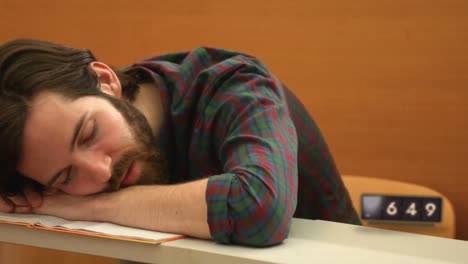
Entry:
6,49
